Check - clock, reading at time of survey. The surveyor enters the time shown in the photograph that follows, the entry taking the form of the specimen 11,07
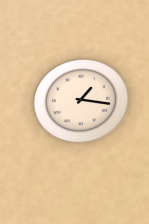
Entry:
1,17
